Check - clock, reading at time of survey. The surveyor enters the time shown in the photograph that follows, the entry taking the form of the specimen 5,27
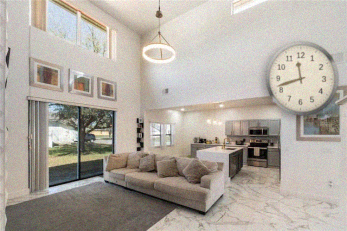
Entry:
11,42
